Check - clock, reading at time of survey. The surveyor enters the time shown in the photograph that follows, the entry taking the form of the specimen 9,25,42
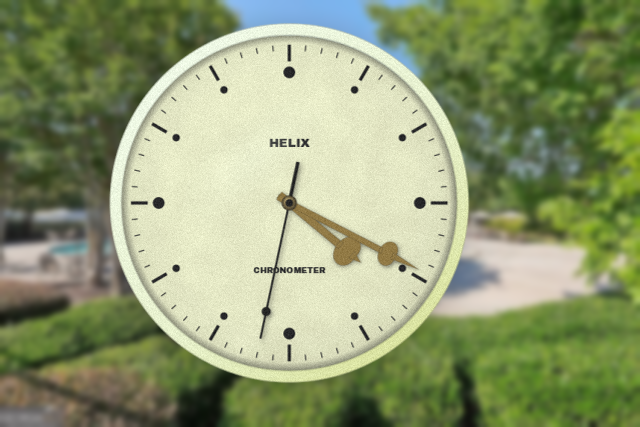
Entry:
4,19,32
